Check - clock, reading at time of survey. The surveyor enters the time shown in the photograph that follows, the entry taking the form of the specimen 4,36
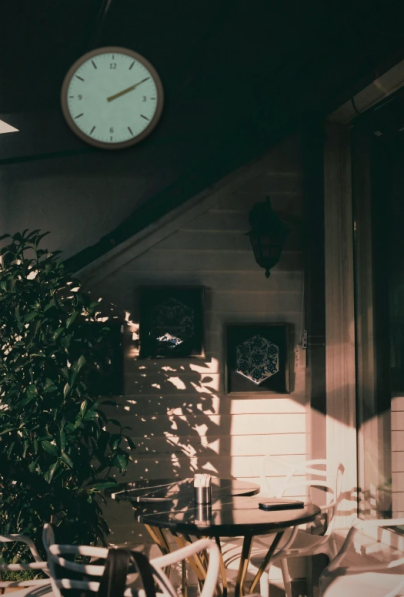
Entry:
2,10
